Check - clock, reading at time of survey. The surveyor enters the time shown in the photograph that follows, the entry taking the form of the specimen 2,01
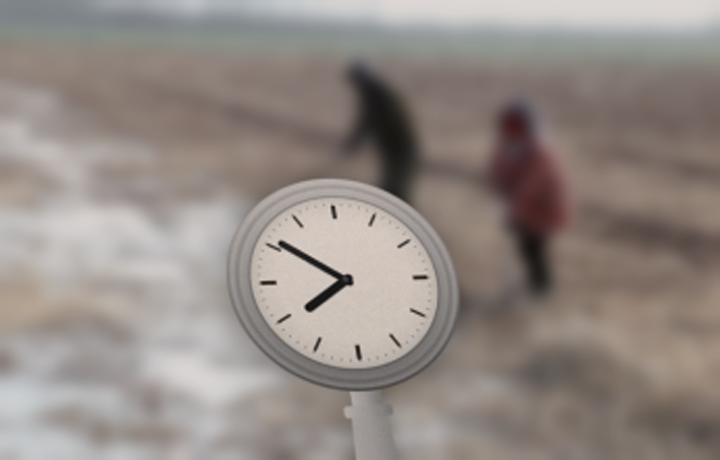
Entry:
7,51
